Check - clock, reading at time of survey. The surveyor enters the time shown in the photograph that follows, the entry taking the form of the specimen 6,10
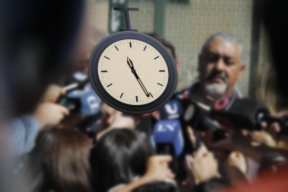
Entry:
11,26
